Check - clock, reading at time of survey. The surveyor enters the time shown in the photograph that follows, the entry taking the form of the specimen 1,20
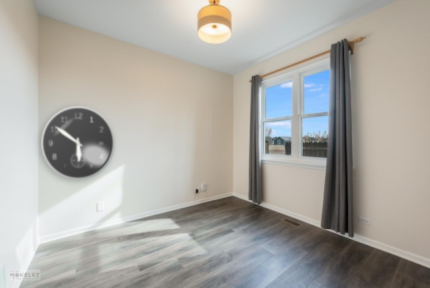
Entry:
5,51
